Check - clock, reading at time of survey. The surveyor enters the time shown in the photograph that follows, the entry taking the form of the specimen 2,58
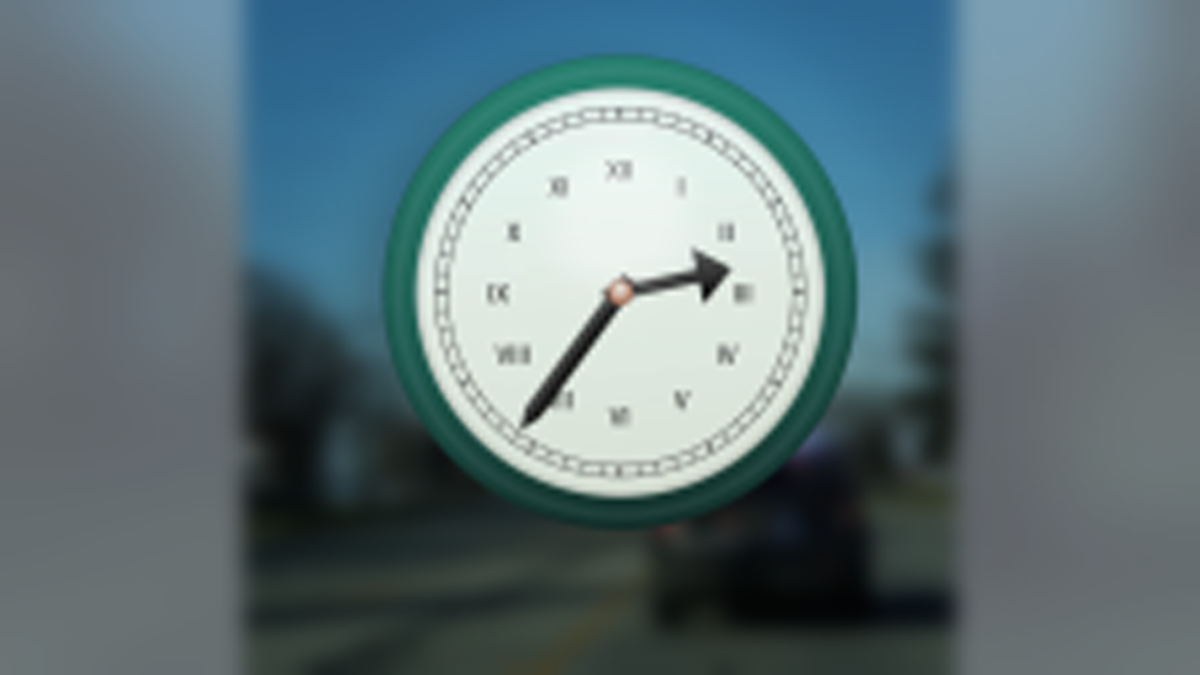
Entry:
2,36
